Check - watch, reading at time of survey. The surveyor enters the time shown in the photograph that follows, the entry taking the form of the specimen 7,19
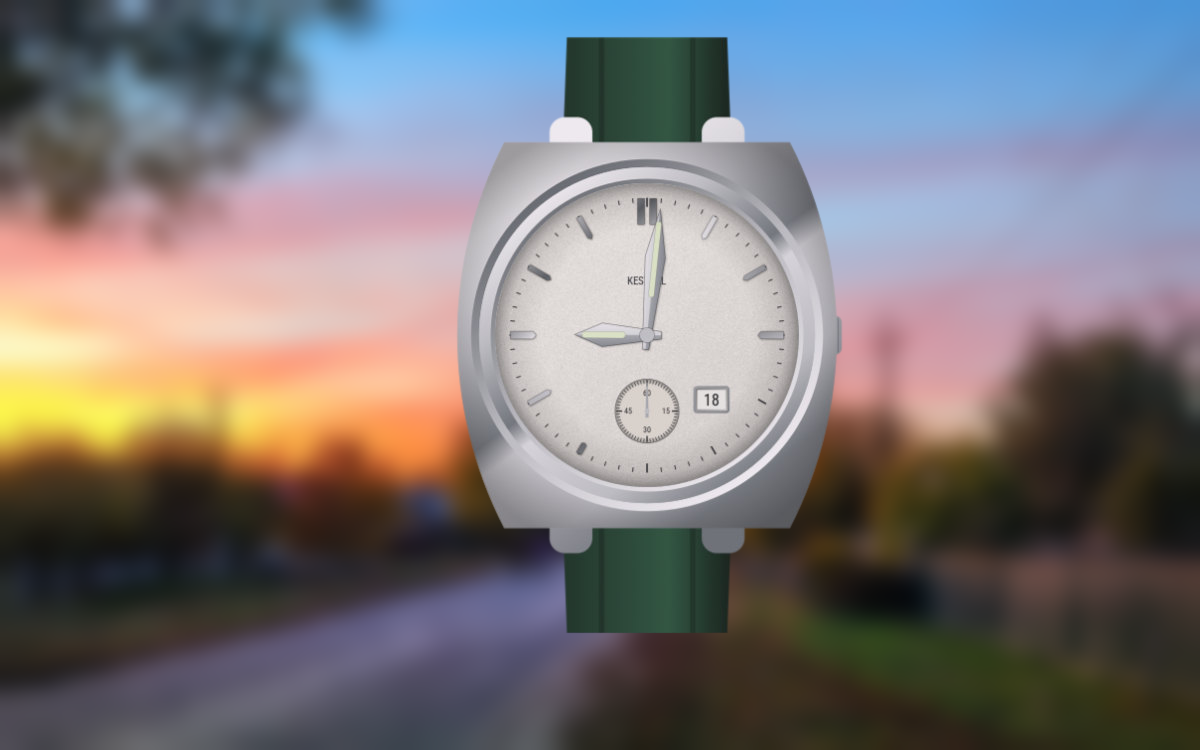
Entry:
9,01
